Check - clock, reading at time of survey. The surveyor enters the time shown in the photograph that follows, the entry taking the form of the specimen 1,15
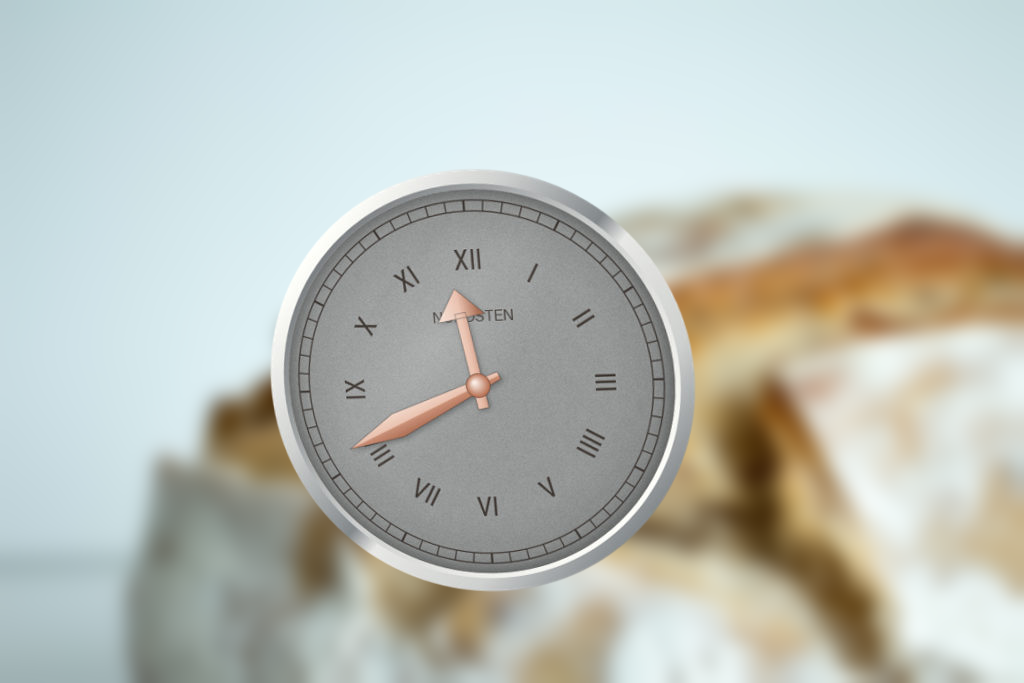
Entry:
11,41
